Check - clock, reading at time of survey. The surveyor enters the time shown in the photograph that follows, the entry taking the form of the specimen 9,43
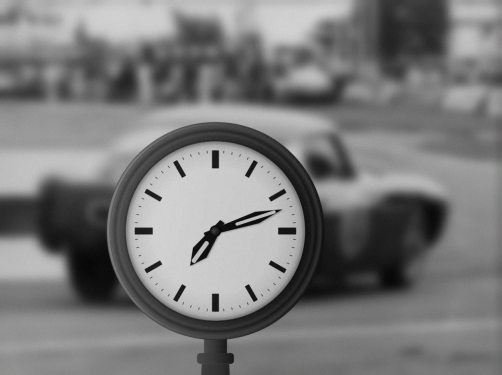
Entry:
7,12
